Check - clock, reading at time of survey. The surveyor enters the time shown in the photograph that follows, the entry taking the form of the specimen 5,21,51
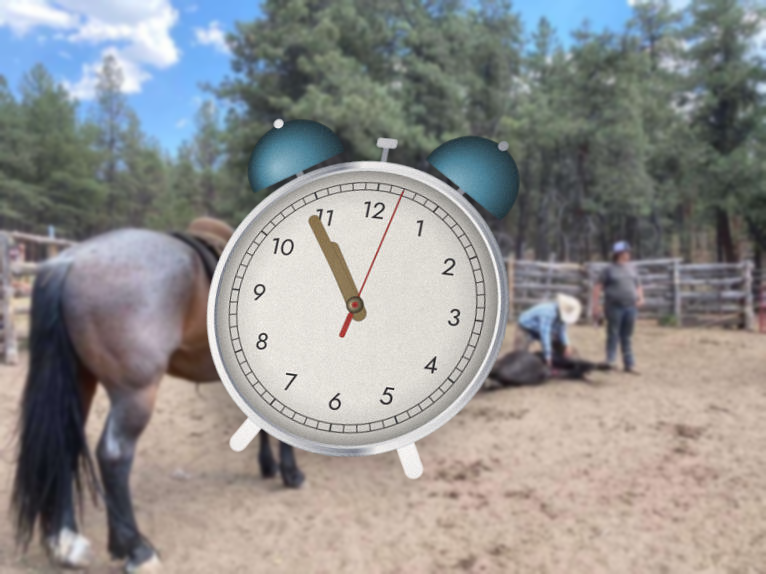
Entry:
10,54,02
